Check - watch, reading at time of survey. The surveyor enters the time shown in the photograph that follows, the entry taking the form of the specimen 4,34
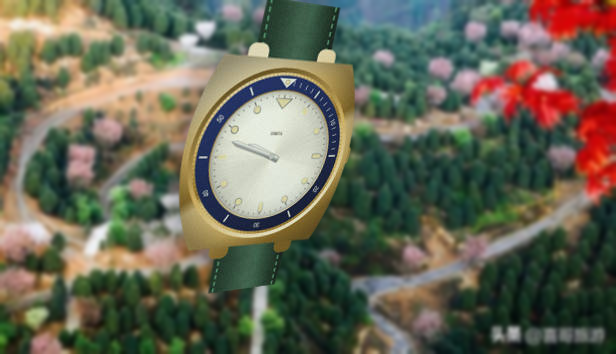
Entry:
9,48
